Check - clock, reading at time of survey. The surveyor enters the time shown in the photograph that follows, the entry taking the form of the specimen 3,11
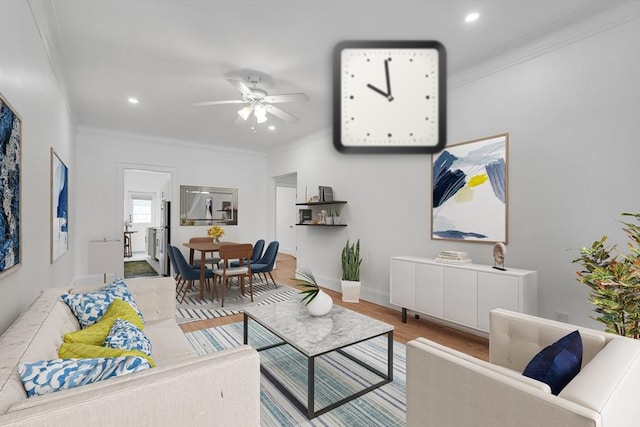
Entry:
9,59
